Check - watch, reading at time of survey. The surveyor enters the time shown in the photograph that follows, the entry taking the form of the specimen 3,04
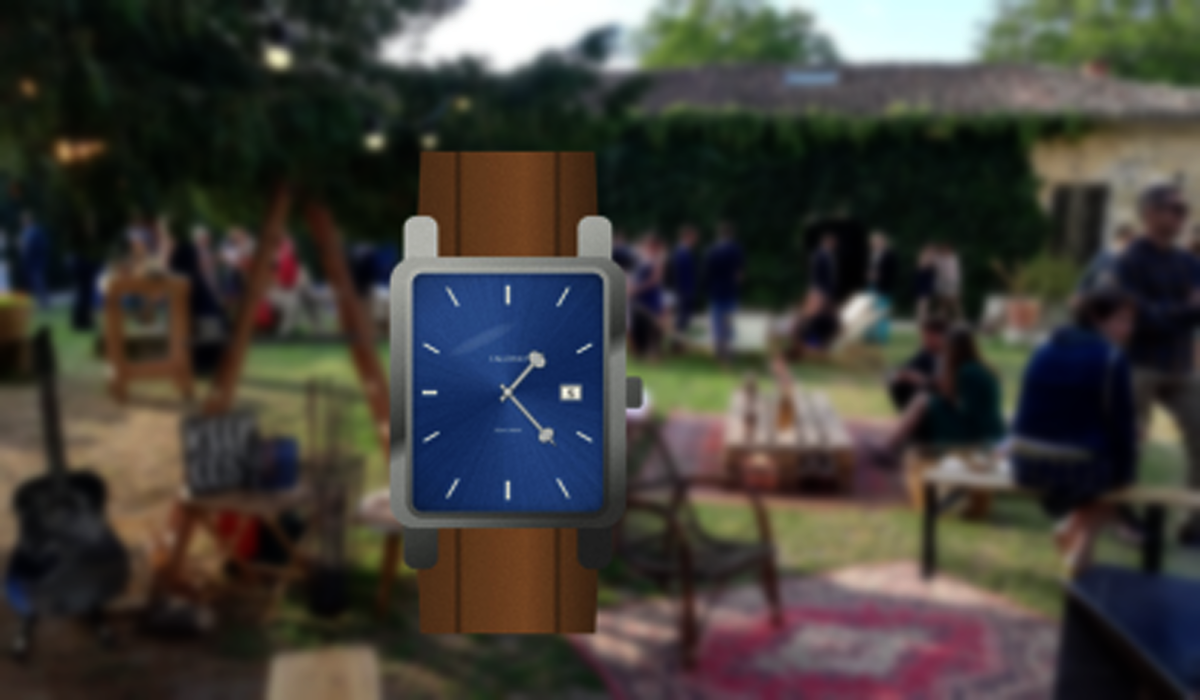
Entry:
1,23
